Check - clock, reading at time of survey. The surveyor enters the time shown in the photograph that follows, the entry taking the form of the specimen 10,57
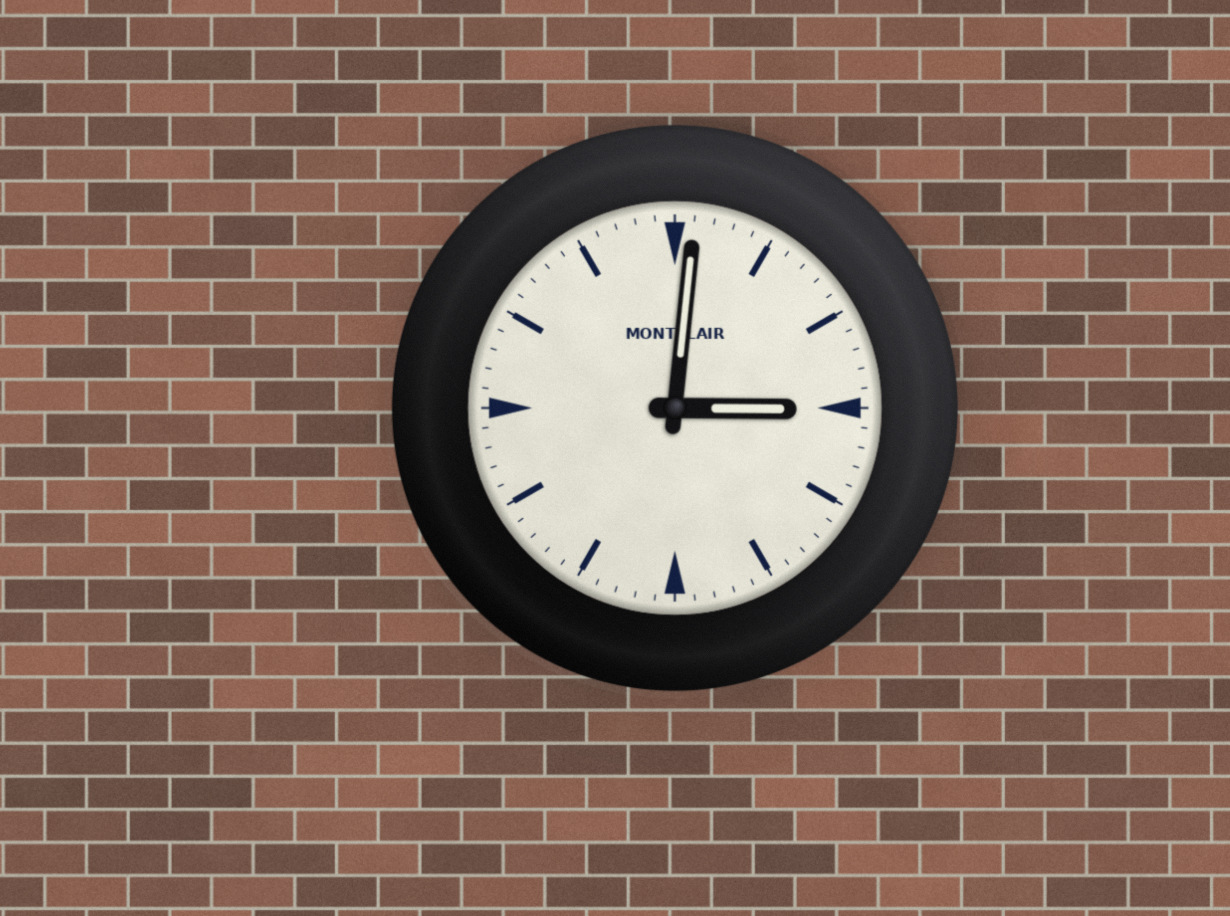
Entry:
3,01
